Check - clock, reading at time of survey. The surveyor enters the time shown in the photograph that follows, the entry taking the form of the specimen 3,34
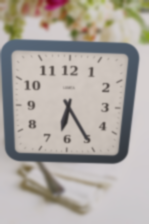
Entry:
6,25
